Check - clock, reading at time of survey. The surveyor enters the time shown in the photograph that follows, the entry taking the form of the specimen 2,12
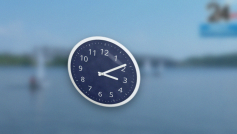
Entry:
3,09
